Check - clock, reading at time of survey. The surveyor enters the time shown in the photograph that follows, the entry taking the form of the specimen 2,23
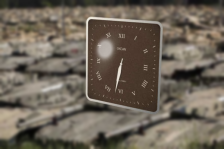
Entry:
6,32
